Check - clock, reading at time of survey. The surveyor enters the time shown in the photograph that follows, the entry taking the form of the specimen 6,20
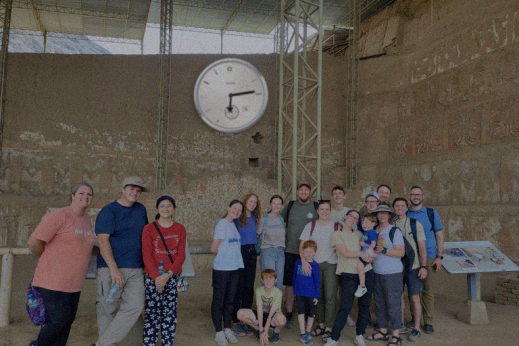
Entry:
6,14
